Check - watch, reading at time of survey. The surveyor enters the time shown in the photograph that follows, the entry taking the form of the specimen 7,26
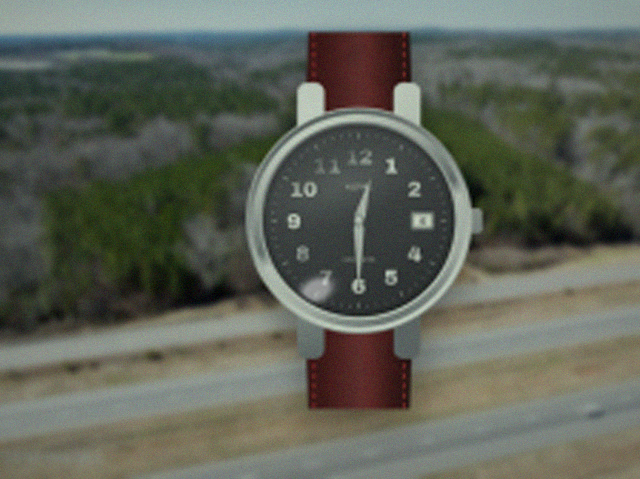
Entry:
12,30
